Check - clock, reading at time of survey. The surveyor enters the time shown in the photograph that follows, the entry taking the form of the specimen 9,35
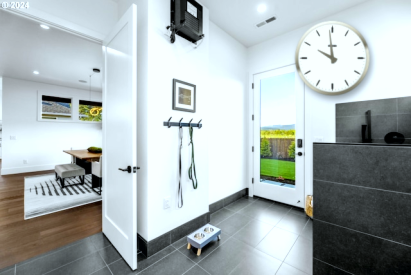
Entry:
9,59
